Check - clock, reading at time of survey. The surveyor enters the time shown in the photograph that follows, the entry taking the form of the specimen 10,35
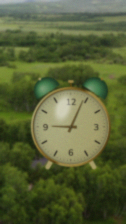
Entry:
9,04
